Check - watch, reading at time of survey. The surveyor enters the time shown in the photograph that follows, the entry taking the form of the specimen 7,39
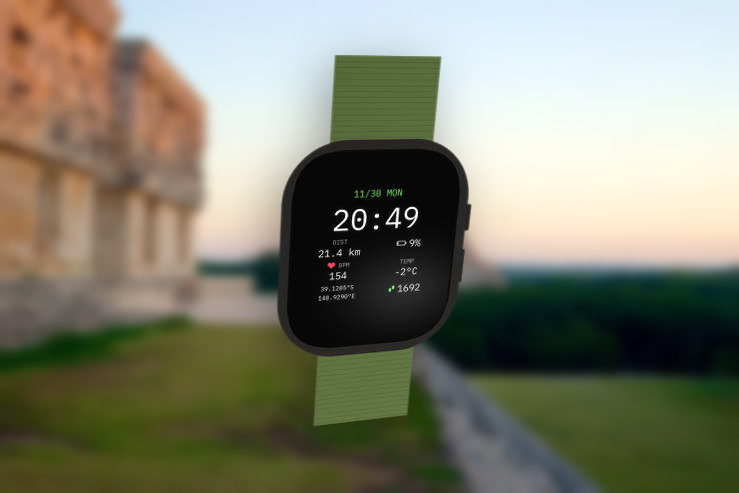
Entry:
20,49
